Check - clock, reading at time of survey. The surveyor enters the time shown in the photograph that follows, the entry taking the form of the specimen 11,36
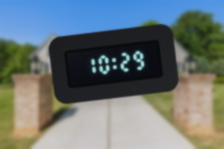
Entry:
10,29
